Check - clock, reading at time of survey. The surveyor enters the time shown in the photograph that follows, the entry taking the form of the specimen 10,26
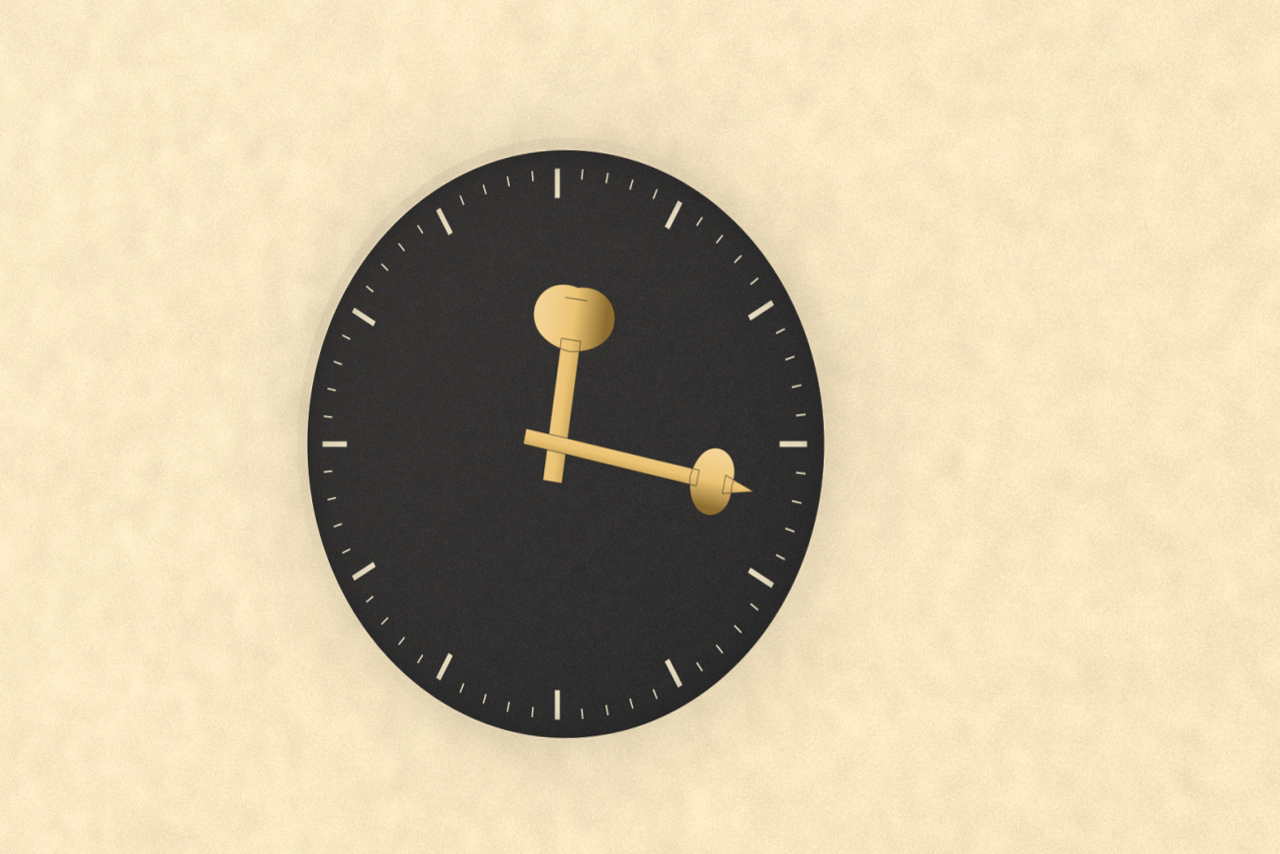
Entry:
12,17
